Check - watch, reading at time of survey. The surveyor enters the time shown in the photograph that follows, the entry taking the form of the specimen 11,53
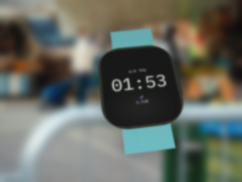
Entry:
1,53
